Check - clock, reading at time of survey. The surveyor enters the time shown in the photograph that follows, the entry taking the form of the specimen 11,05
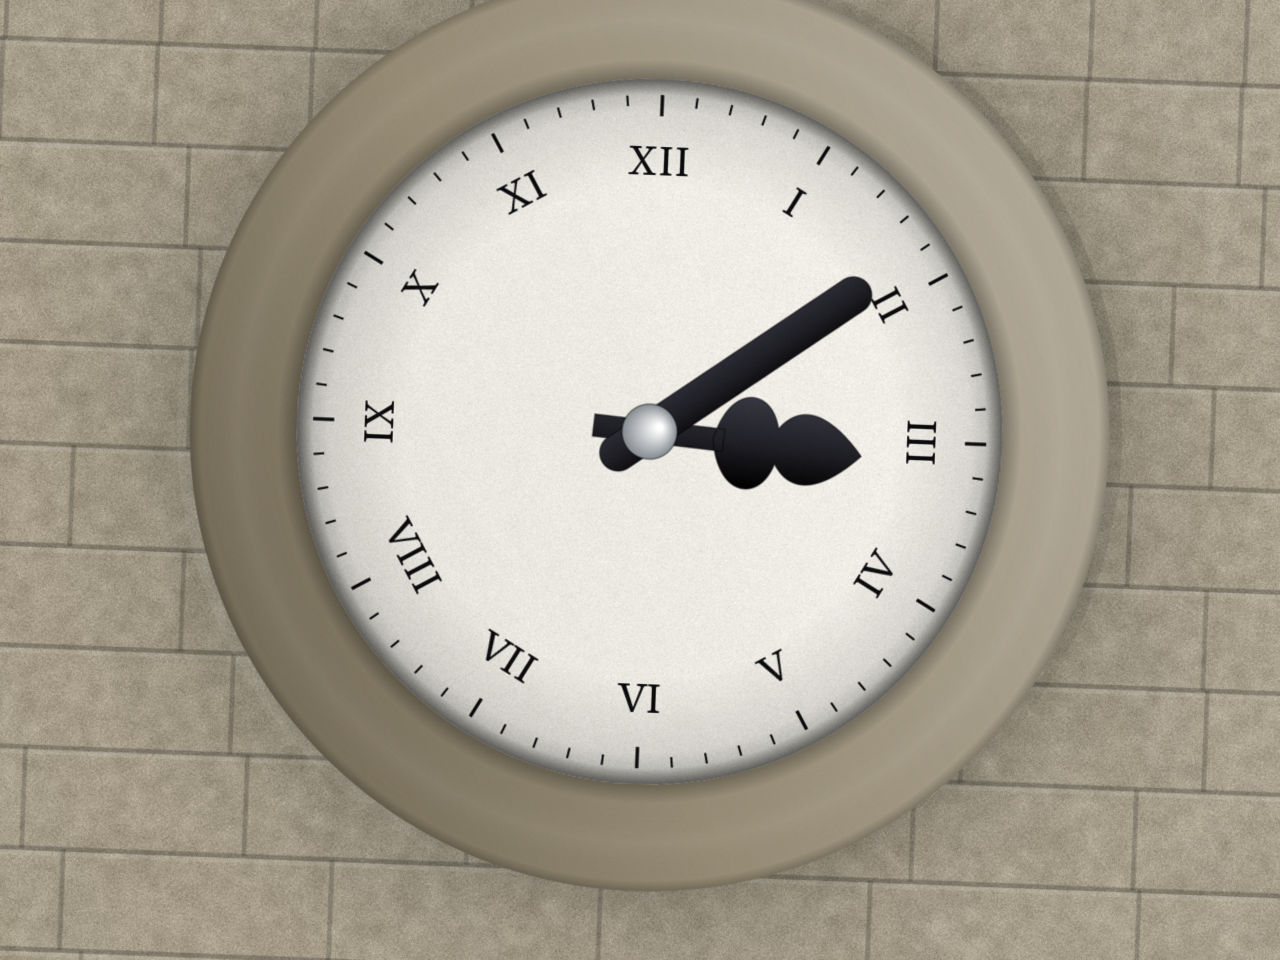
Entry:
3,09
